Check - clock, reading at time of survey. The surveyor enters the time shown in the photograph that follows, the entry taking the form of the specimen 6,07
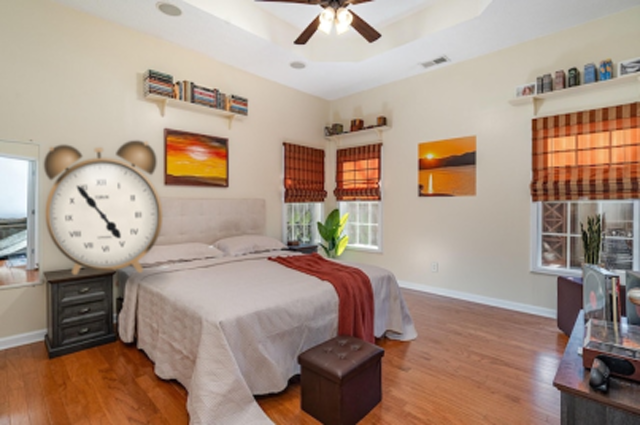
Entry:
4,54
